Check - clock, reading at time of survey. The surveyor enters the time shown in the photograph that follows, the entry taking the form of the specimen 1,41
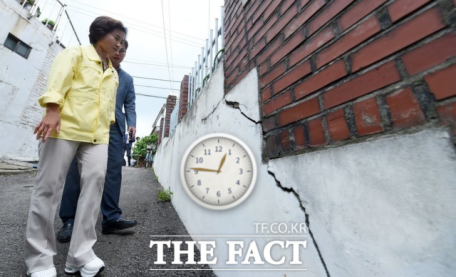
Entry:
12,46
